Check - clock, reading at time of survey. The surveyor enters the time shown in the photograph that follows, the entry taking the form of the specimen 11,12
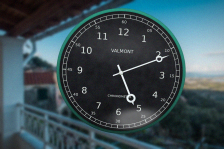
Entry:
5,11
